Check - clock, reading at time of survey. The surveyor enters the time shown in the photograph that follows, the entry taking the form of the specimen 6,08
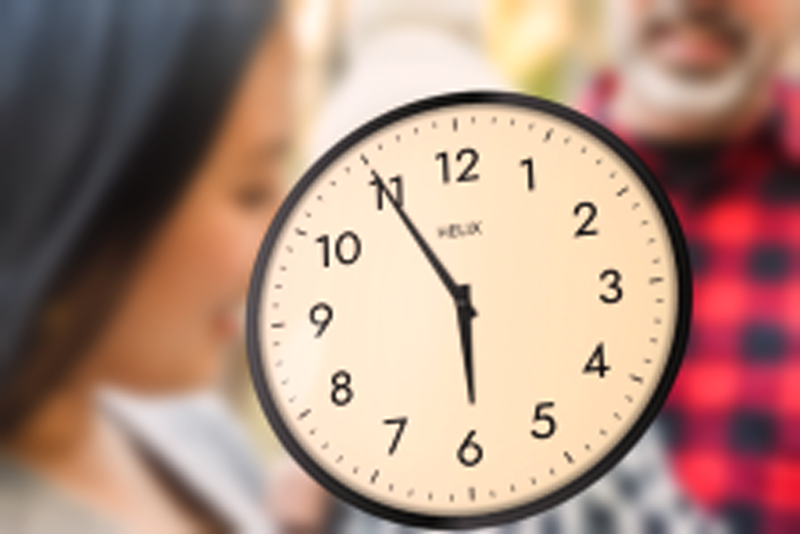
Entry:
5,55
